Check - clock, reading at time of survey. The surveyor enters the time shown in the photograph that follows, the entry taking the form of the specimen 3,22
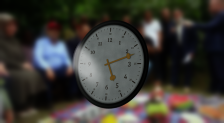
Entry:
5,12
